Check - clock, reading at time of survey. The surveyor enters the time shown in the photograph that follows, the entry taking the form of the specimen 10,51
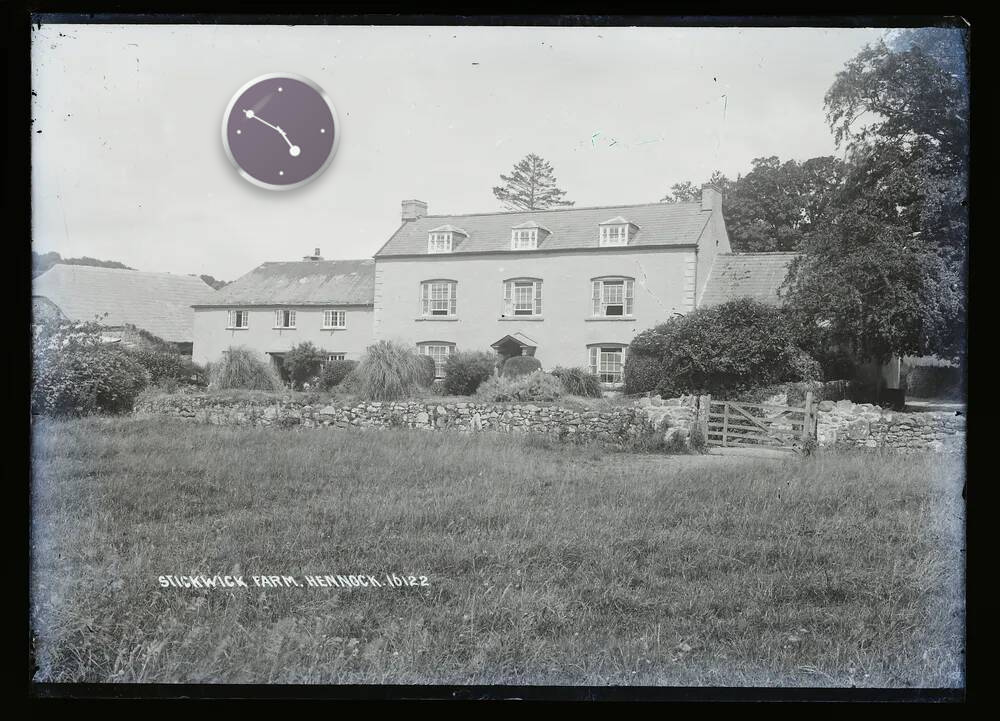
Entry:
4,50
